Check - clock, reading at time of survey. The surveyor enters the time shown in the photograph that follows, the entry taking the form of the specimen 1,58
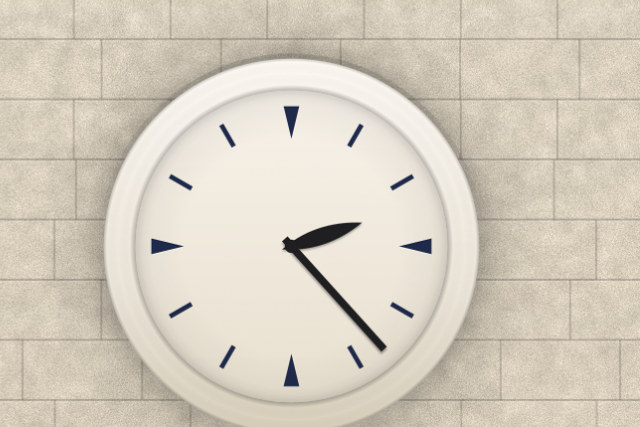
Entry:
2,23
